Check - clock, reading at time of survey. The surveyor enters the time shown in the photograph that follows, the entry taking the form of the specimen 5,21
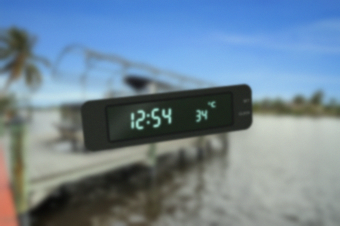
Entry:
12,54
